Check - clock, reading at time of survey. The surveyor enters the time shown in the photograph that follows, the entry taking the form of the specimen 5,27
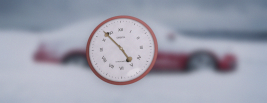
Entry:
4,53
